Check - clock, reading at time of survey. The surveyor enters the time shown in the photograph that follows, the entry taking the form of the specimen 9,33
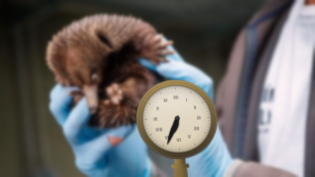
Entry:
6,34
